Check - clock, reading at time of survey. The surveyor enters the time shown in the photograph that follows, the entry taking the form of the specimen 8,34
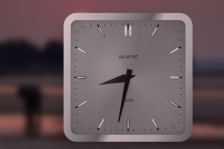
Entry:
8,32
